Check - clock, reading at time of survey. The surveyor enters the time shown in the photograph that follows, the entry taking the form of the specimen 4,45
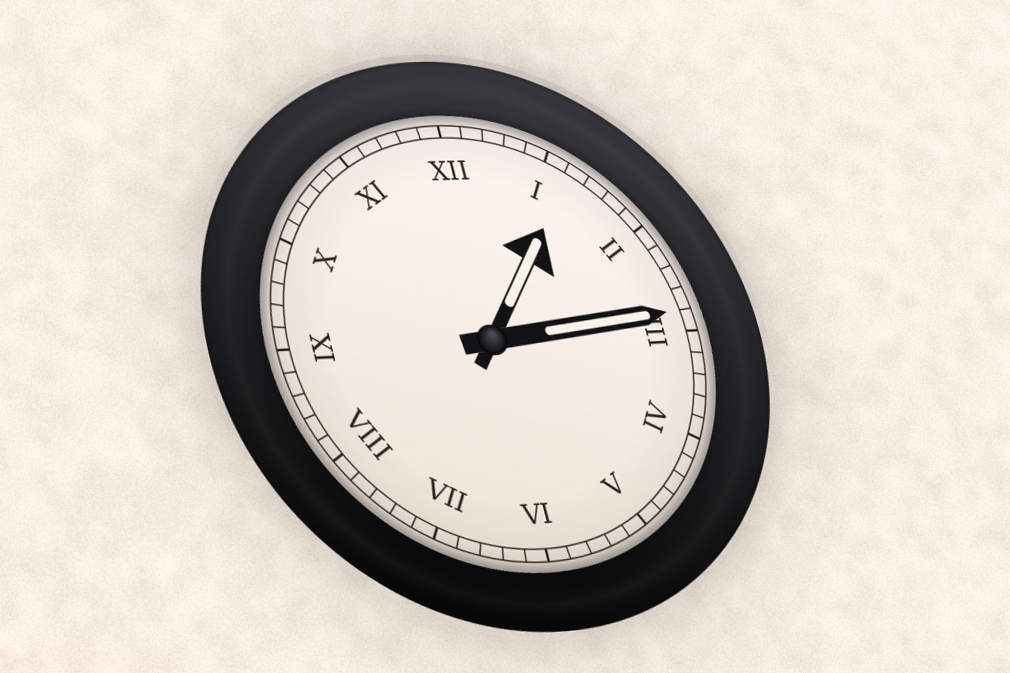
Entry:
1,14
